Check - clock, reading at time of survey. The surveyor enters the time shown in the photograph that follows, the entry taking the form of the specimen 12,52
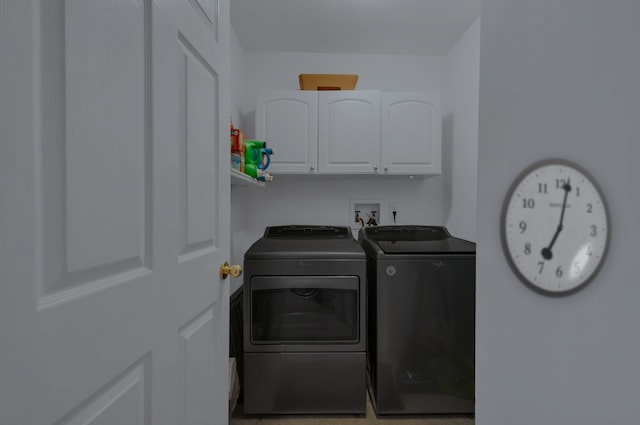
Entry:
7,02
